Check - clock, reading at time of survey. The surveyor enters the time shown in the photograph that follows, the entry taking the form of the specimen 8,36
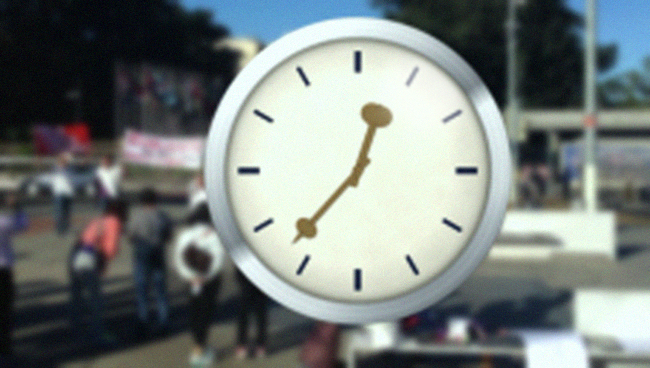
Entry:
12,37
